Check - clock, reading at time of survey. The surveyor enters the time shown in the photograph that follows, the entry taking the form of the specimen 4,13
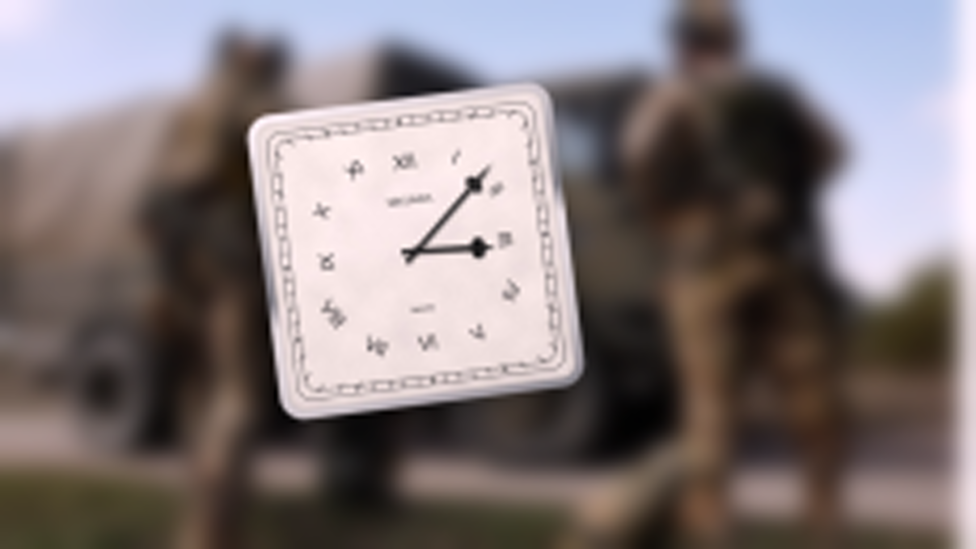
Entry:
3,08
